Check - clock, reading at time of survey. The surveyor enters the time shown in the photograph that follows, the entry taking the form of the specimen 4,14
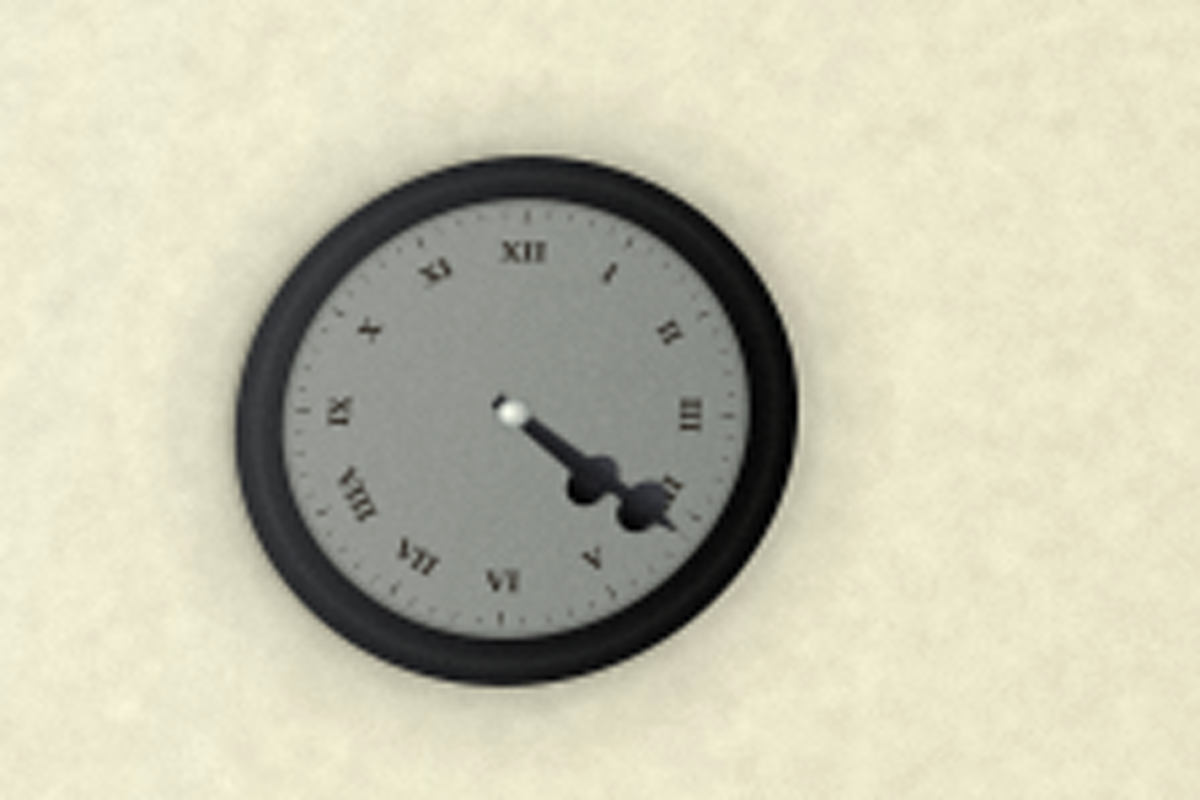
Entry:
4,21
